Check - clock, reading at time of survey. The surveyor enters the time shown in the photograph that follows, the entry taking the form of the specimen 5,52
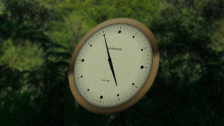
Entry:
4,55
